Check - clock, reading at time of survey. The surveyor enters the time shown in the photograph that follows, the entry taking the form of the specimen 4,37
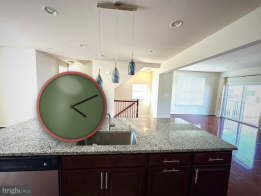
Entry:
4,11
